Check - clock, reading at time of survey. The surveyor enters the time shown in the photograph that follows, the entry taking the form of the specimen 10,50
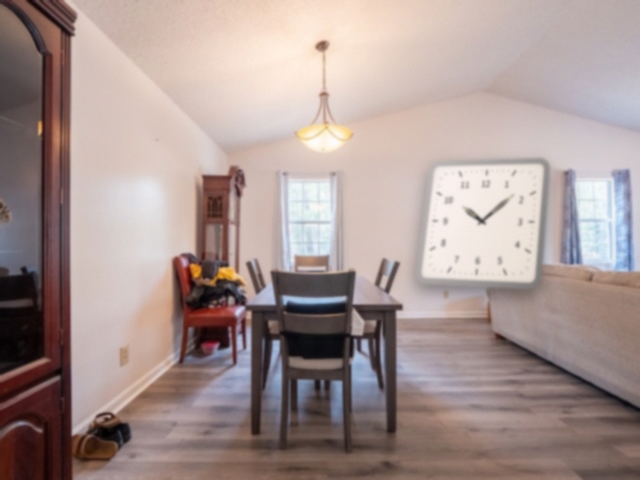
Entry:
10,08
